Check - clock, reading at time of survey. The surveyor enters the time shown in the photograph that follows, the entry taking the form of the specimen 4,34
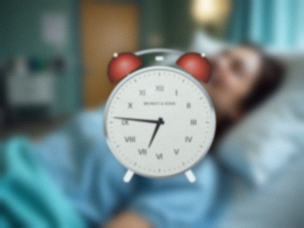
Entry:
6,46
